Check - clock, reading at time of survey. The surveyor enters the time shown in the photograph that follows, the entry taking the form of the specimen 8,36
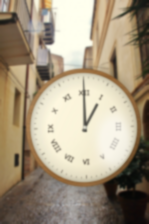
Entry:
1,00
